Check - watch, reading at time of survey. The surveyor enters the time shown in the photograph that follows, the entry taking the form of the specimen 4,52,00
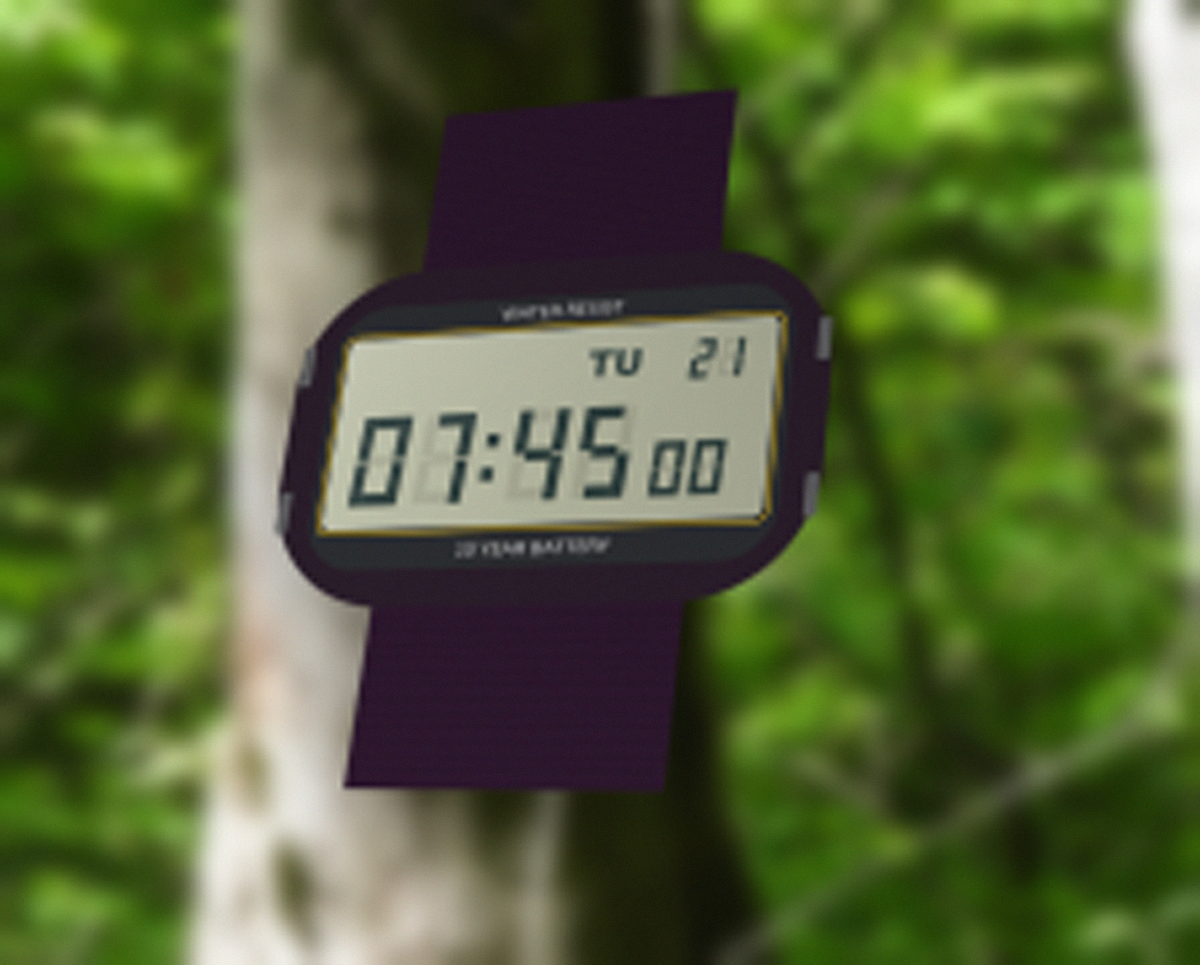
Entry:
7,45,00
